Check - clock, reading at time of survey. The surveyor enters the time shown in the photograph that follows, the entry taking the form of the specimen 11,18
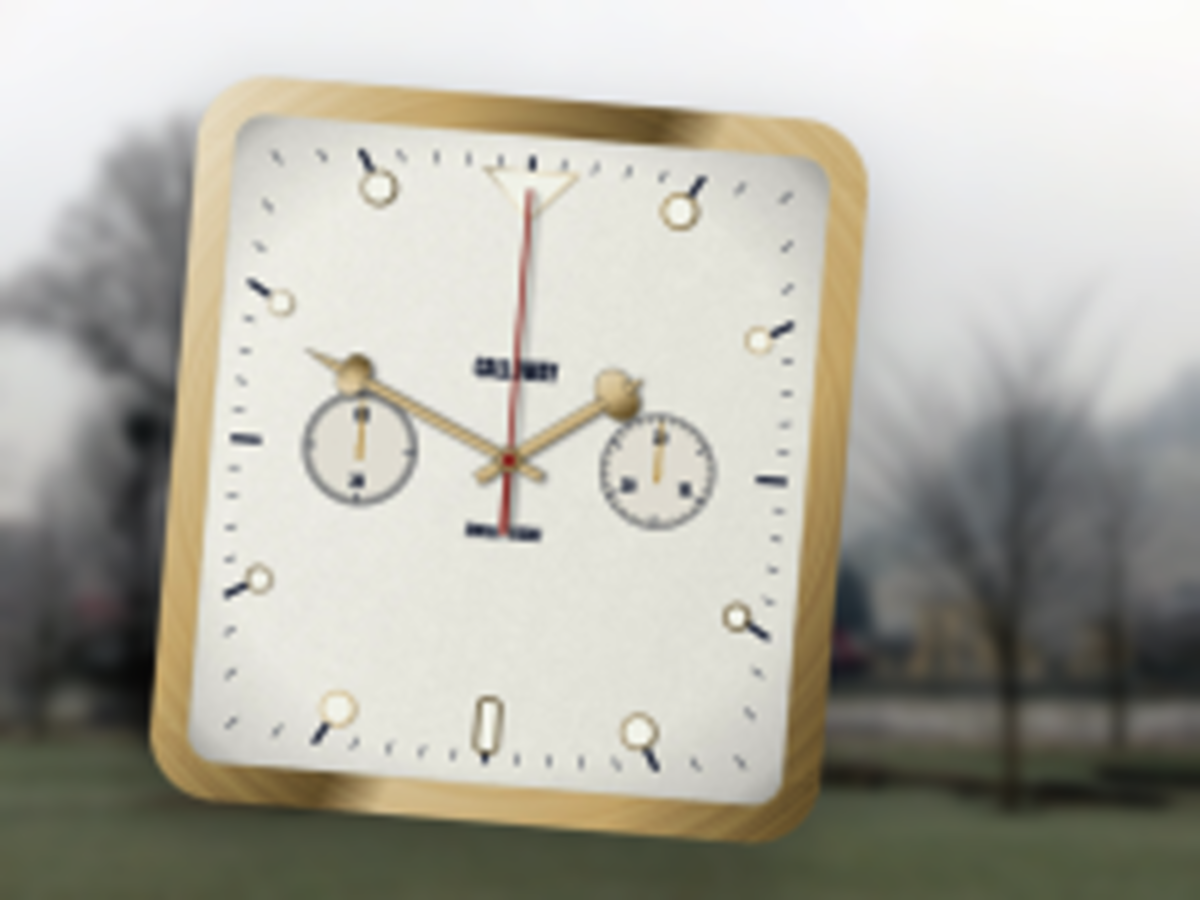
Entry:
1,49
